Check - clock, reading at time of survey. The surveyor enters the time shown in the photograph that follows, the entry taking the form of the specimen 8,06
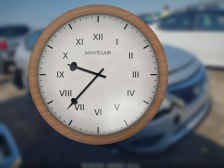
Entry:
9,37
